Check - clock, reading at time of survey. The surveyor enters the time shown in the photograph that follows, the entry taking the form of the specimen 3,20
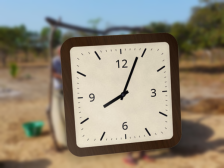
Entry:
8,04
